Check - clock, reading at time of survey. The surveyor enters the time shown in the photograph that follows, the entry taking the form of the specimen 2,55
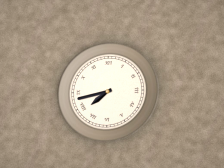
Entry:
7,43
